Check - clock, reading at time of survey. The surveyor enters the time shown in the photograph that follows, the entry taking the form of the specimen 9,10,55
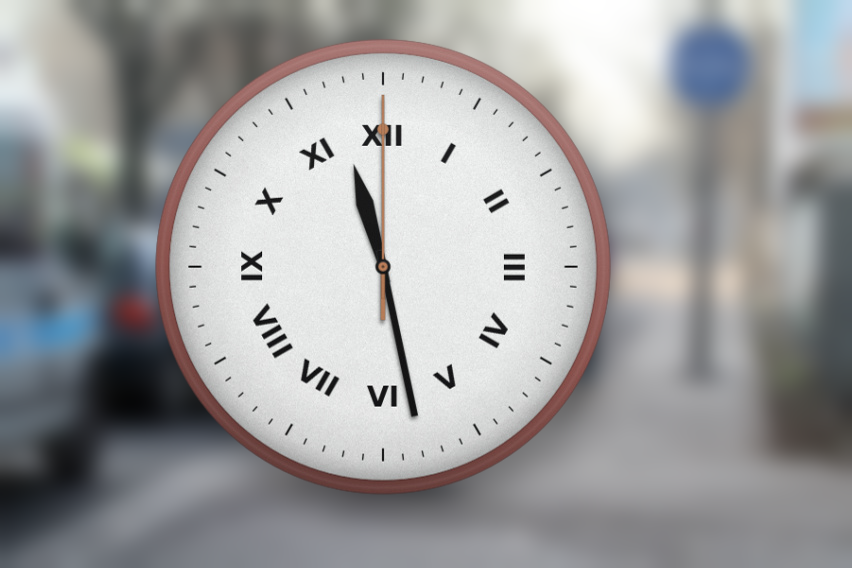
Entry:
11,28,00
